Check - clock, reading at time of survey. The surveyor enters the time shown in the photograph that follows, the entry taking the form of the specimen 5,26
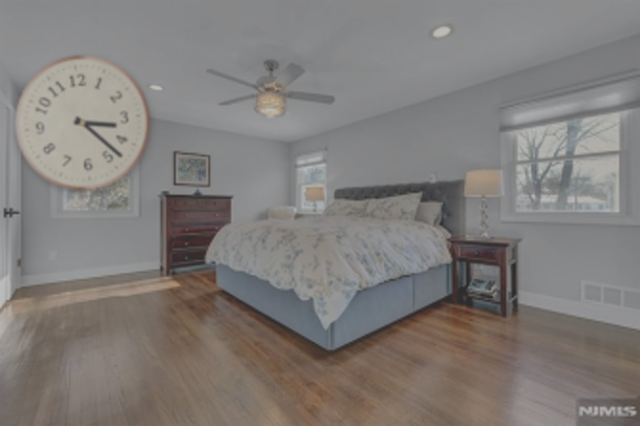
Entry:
3,23
